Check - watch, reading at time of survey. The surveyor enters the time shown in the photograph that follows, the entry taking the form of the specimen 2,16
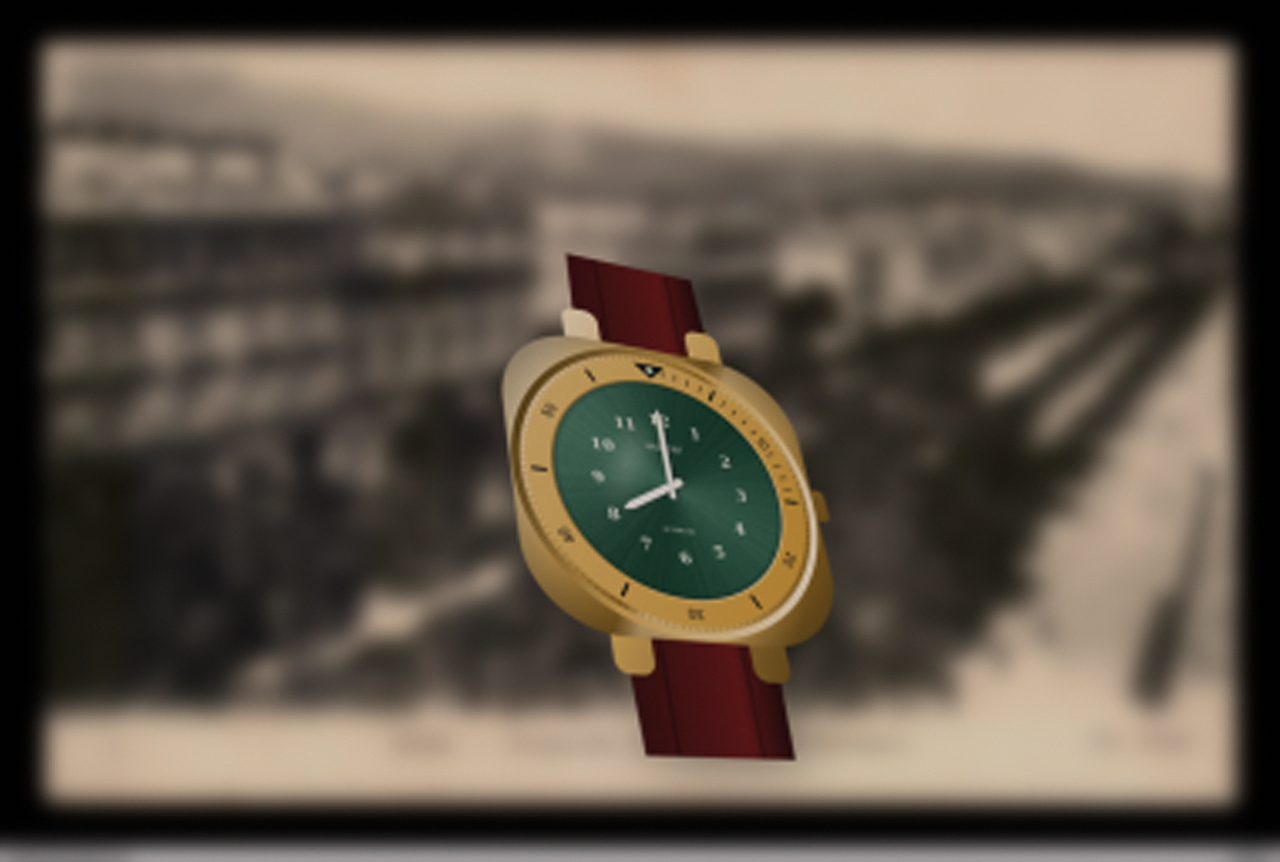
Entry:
8,00
